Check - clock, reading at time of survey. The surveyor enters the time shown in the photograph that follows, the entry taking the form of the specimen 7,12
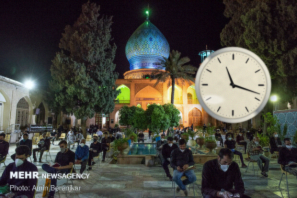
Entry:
11,18
